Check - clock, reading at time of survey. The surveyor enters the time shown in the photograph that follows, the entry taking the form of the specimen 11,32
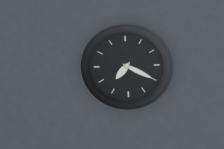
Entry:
7,20
